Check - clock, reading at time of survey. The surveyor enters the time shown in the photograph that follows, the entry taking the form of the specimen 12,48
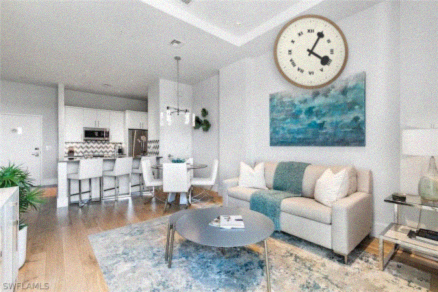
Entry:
4,05
